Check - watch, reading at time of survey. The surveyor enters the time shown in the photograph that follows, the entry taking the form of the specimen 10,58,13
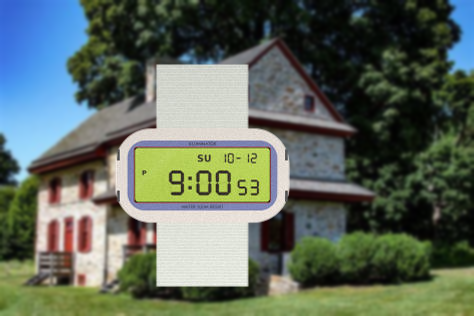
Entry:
9,00,53
